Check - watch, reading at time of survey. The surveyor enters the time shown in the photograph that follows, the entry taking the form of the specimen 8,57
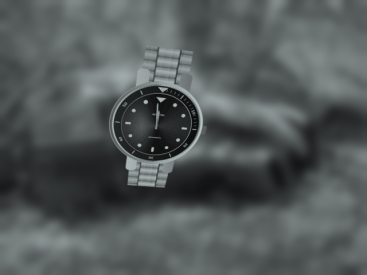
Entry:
11,59
